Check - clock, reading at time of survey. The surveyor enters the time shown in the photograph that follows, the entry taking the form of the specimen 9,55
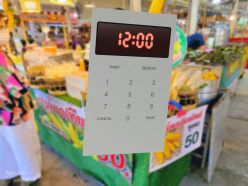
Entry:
12,00
